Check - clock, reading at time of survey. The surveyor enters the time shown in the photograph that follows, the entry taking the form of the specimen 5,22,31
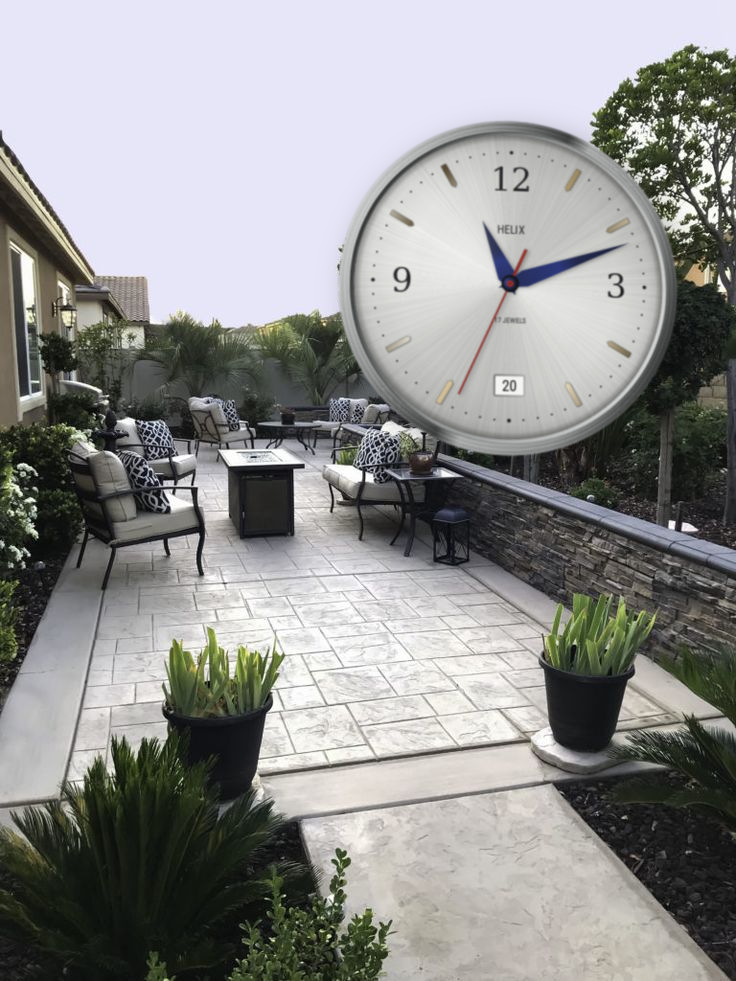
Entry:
11,11,34
